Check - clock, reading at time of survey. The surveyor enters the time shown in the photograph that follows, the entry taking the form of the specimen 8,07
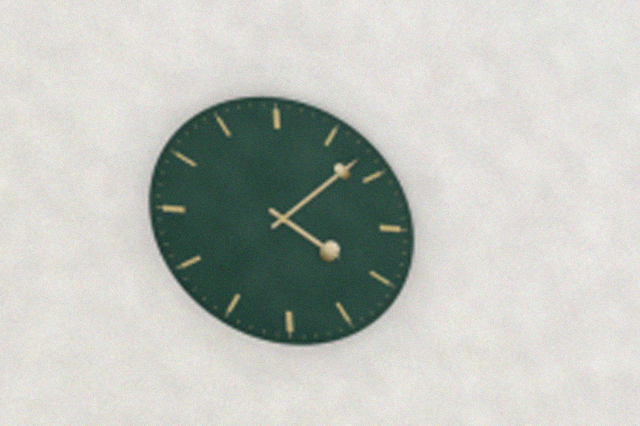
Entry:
4,08
